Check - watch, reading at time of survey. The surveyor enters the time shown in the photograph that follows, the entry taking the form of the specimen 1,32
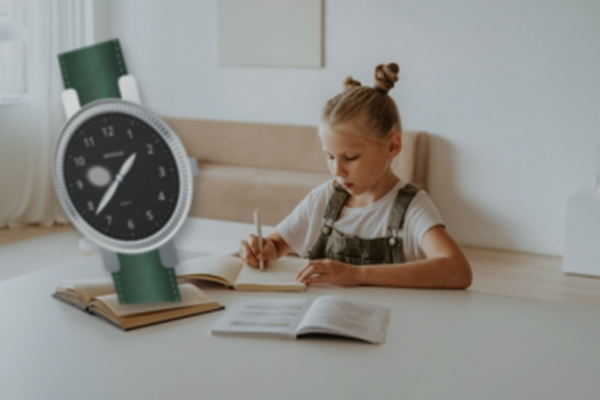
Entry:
1,38
